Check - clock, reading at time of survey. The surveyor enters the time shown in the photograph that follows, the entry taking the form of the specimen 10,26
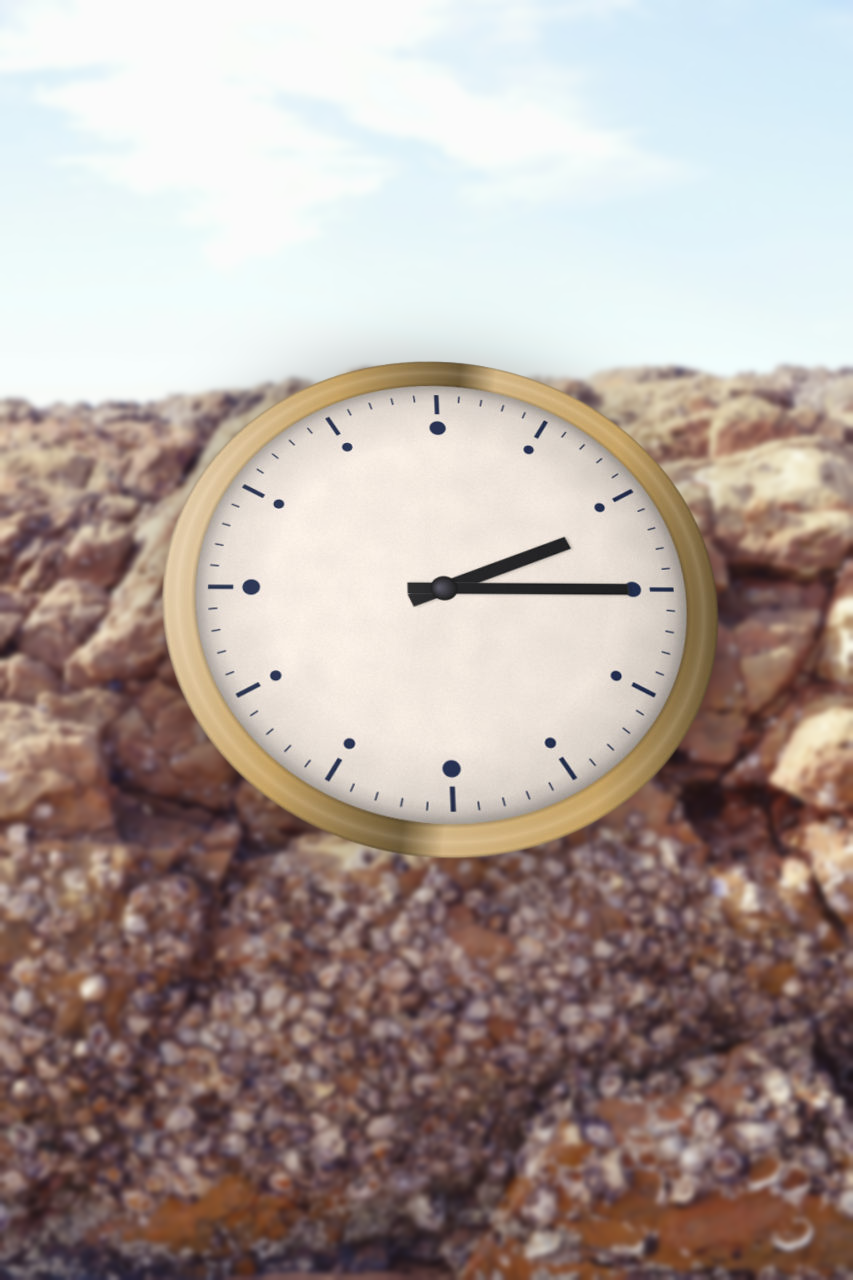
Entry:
2,15
